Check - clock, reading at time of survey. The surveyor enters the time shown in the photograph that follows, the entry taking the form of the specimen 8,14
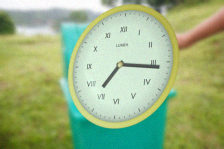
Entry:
7,16
